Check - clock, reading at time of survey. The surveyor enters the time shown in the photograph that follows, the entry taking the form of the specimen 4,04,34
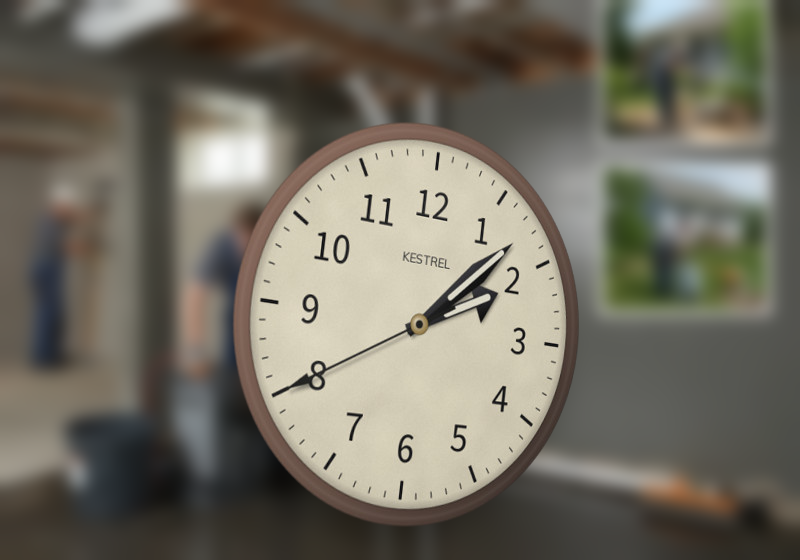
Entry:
2,07,40
